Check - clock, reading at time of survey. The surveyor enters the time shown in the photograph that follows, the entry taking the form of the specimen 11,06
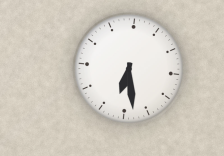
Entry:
6,28
